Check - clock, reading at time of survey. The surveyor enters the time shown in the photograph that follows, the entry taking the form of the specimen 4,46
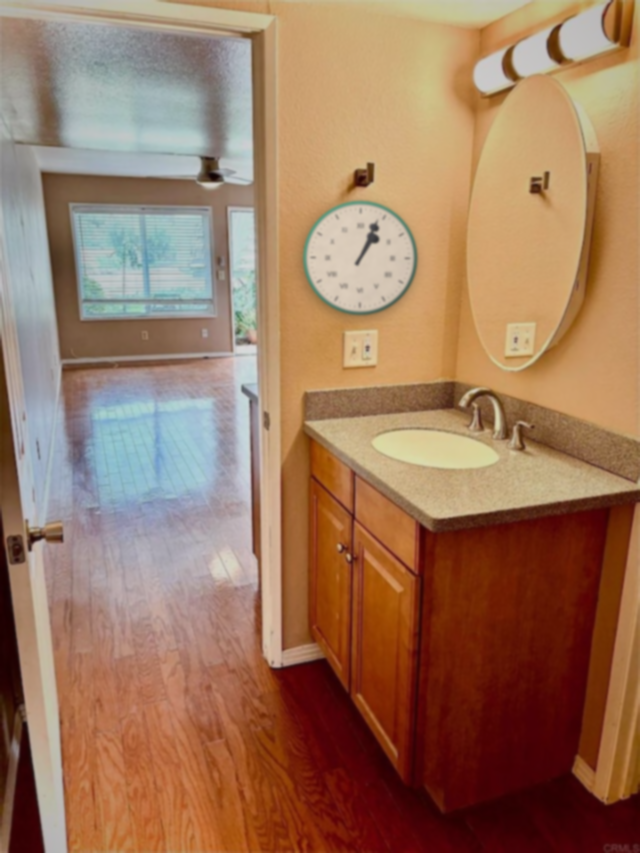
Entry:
1,04
